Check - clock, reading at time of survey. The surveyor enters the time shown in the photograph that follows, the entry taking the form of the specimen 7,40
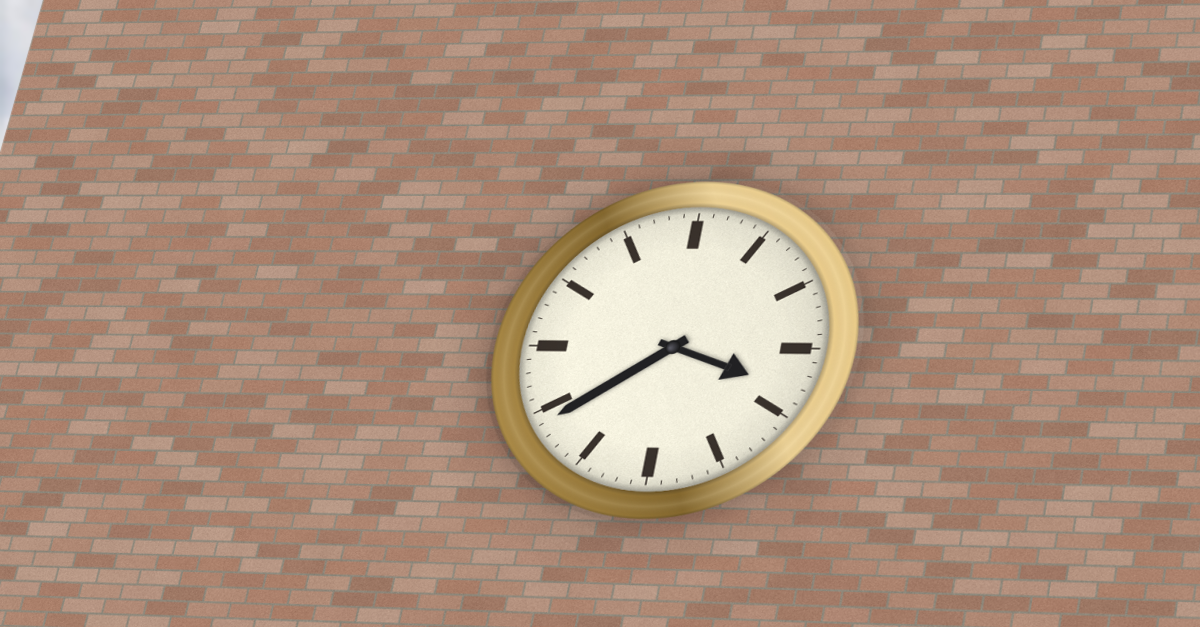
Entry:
3,39
